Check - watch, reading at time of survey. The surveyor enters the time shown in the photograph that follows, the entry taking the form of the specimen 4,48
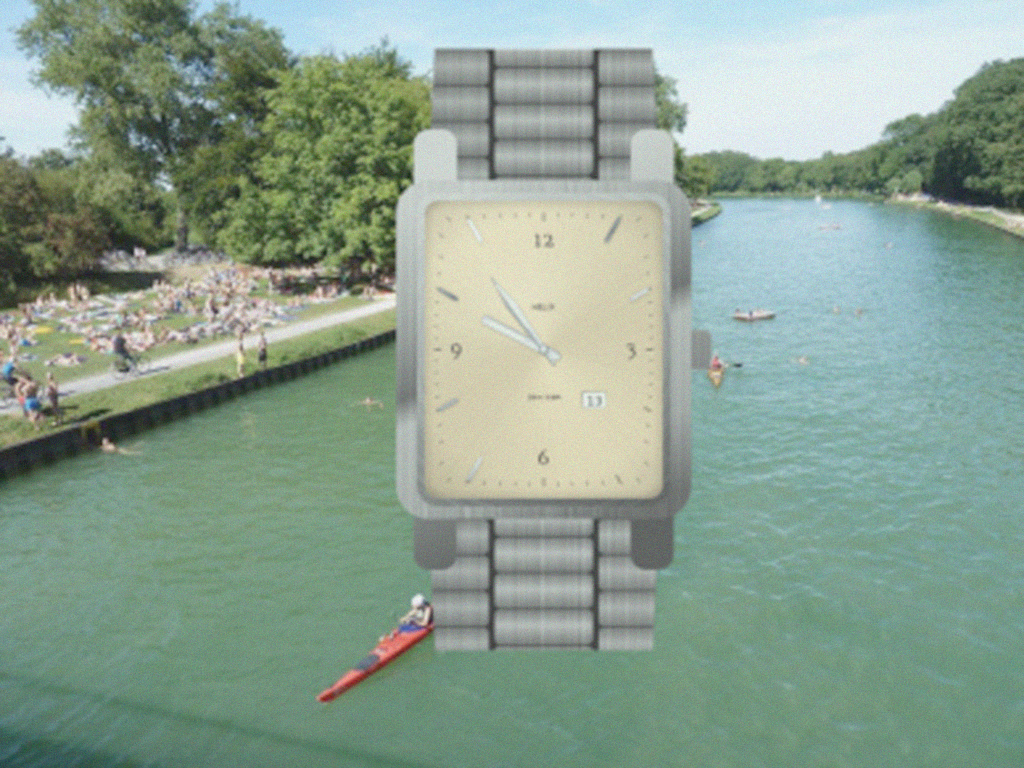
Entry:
9,54
